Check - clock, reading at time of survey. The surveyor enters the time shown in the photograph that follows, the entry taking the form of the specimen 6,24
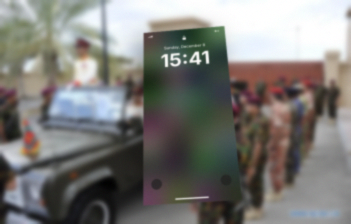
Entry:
15,41
